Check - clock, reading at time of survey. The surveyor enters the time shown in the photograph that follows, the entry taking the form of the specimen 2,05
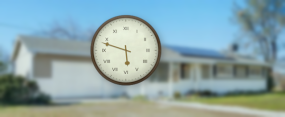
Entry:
5,48
